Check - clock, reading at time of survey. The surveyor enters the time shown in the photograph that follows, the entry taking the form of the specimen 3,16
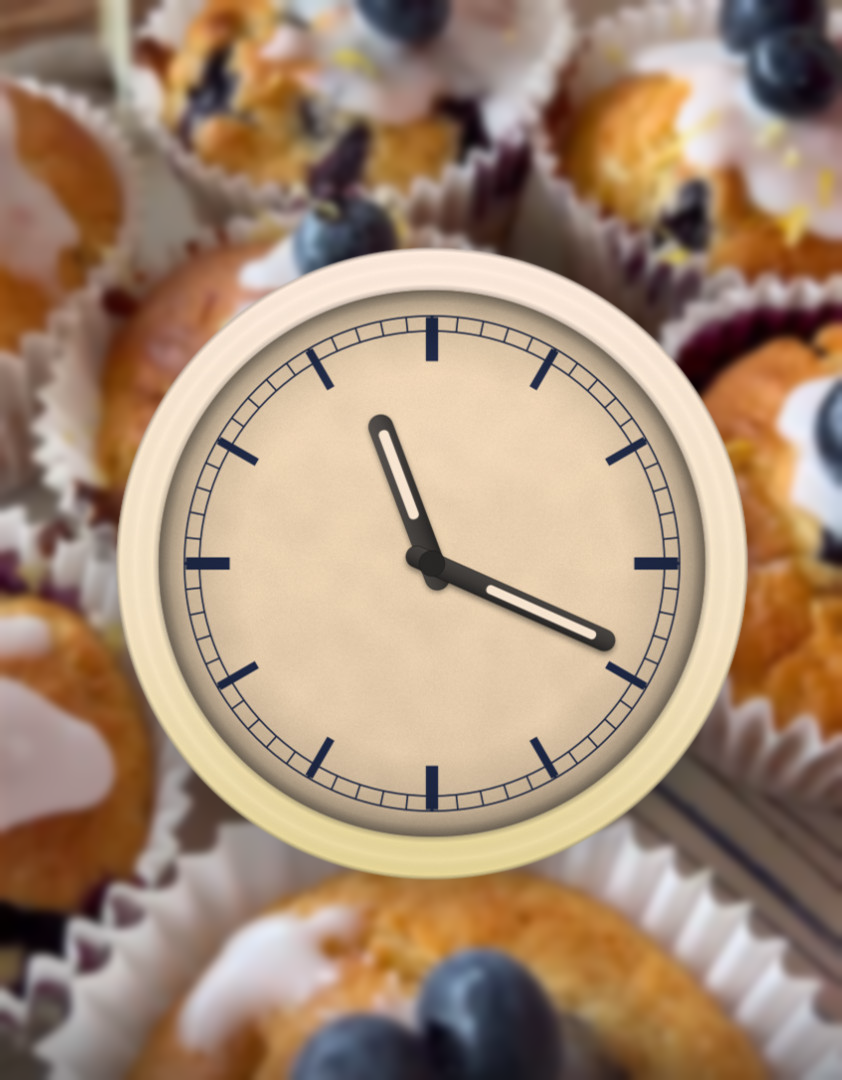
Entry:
11,19
